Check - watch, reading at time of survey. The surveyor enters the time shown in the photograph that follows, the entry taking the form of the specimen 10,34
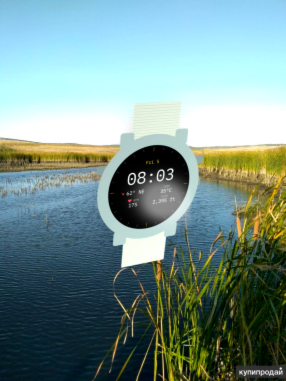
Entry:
8,03
